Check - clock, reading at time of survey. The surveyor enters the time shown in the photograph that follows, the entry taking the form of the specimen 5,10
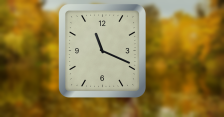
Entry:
11,19
